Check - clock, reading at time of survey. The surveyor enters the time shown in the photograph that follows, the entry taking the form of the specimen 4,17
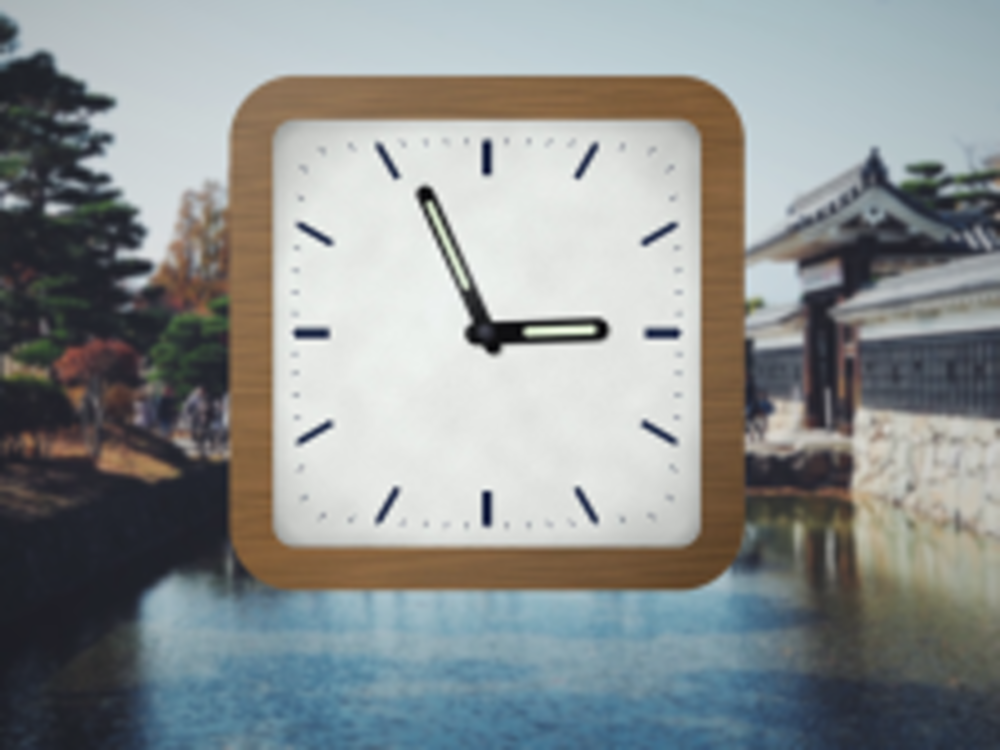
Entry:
2,56
